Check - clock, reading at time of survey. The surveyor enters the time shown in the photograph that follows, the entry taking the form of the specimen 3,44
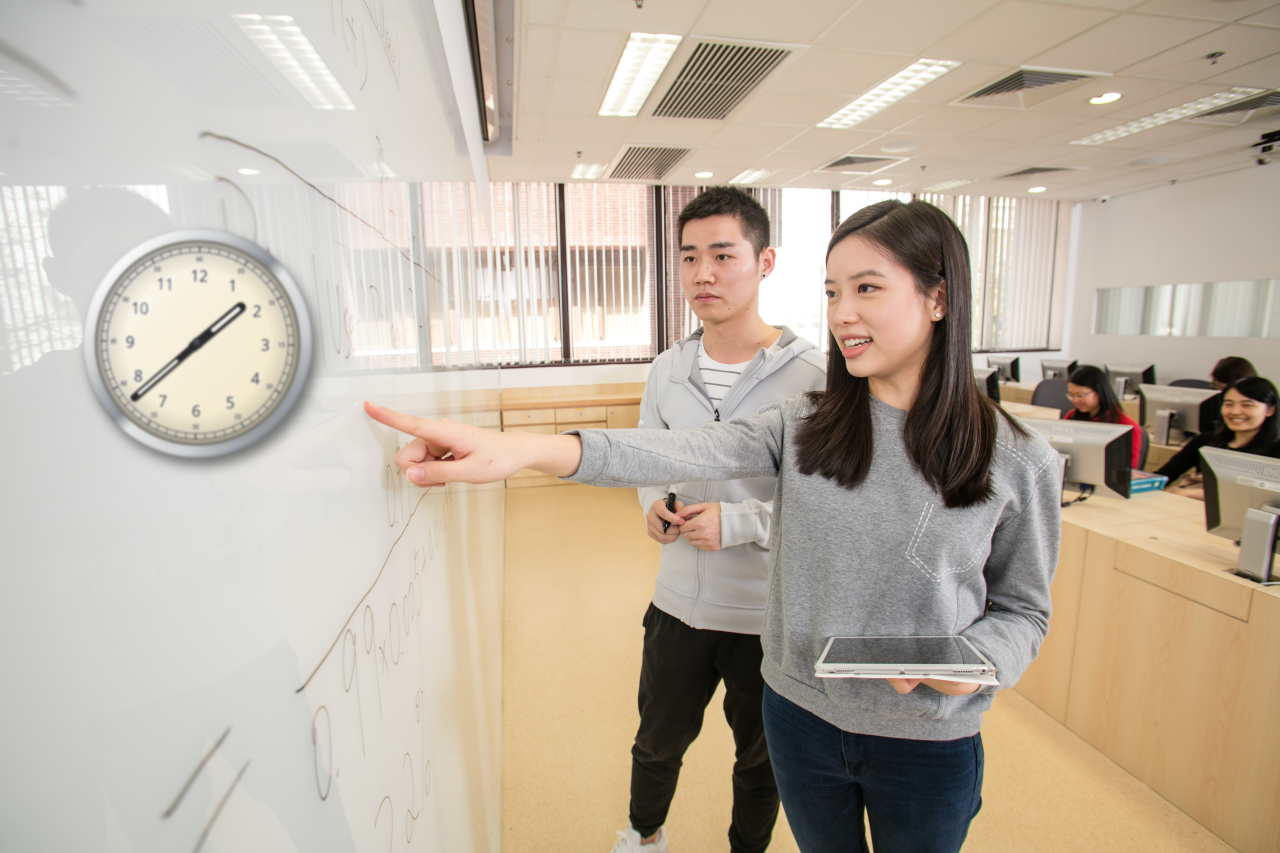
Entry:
1,38
